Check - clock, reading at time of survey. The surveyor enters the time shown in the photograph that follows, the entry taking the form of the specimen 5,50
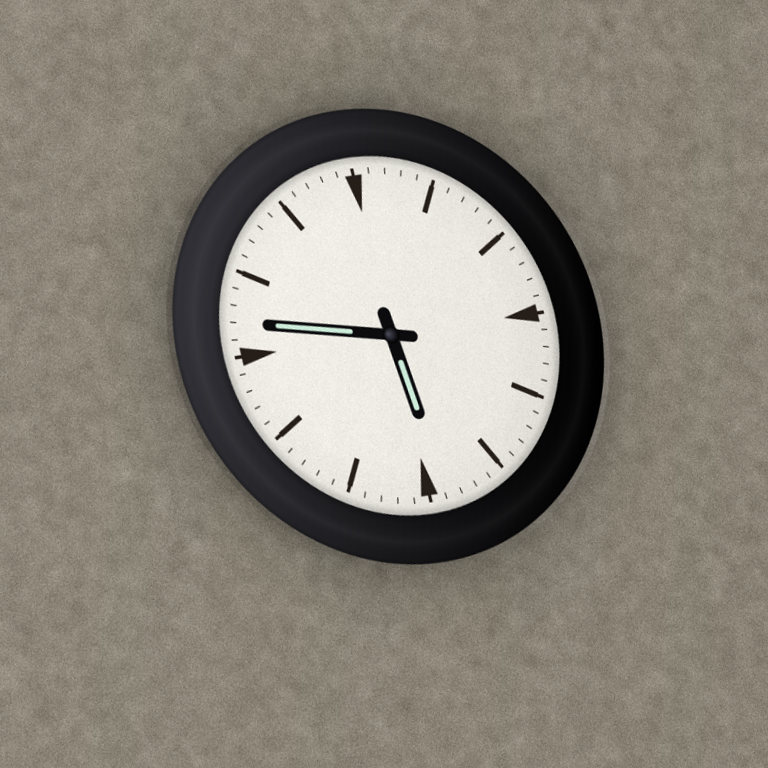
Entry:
5,47
